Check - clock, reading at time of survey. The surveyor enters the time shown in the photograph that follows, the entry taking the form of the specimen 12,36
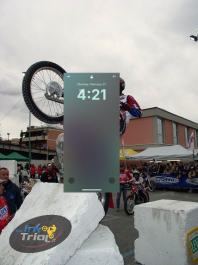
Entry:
4,21
